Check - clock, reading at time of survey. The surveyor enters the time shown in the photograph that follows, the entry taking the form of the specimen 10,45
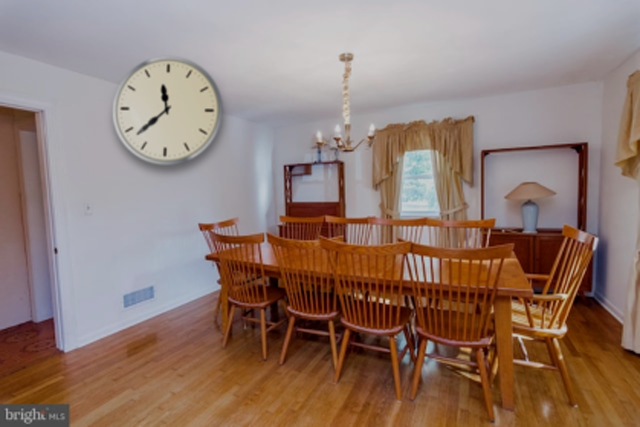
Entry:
11,38
